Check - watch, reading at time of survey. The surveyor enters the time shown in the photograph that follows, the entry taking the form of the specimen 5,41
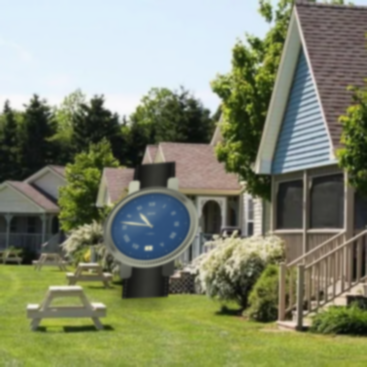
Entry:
10,47
